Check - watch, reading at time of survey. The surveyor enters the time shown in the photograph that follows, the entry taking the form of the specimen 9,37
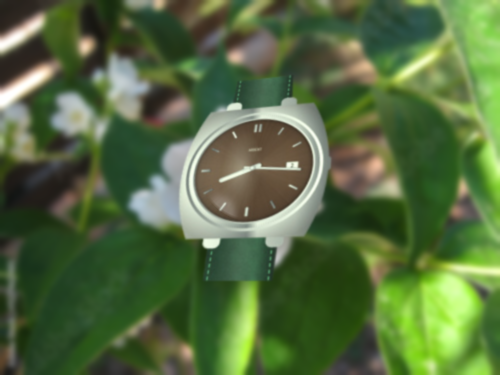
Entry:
8,16
